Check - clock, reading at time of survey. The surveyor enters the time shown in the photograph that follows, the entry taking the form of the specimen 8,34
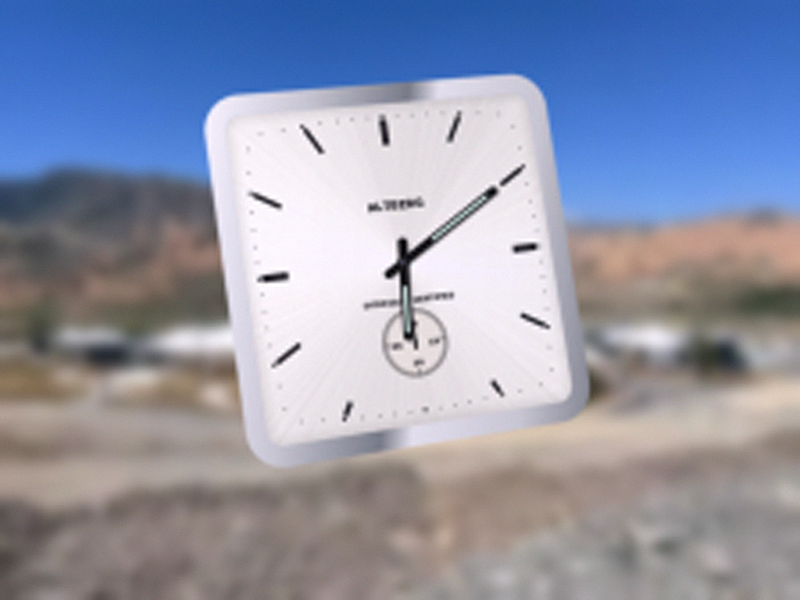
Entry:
6,10
